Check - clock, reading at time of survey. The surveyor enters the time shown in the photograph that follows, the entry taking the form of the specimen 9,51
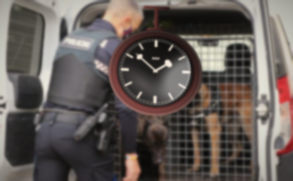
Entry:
1,52
